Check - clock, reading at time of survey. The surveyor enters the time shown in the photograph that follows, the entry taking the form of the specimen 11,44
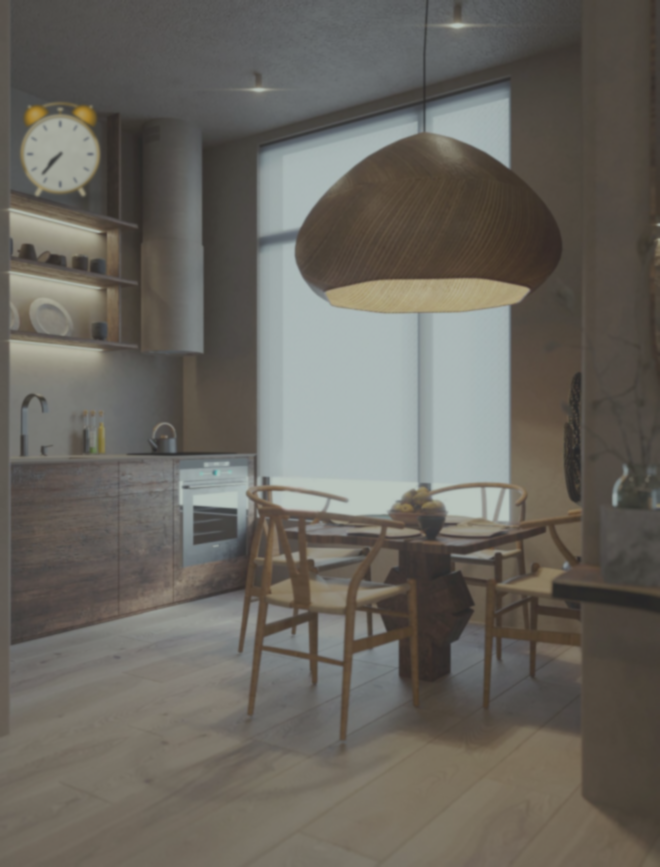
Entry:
7,37
